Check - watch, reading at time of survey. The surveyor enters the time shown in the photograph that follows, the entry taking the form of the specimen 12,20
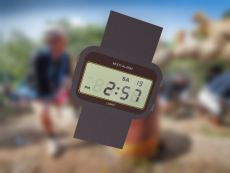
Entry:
2,57
